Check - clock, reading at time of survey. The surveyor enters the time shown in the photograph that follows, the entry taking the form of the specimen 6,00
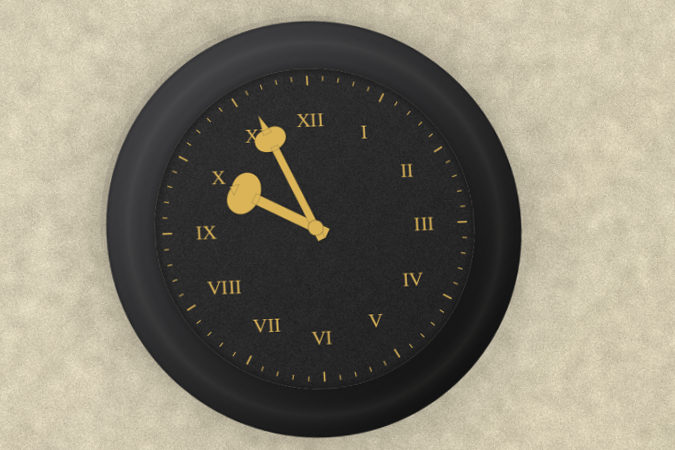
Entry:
9,56
